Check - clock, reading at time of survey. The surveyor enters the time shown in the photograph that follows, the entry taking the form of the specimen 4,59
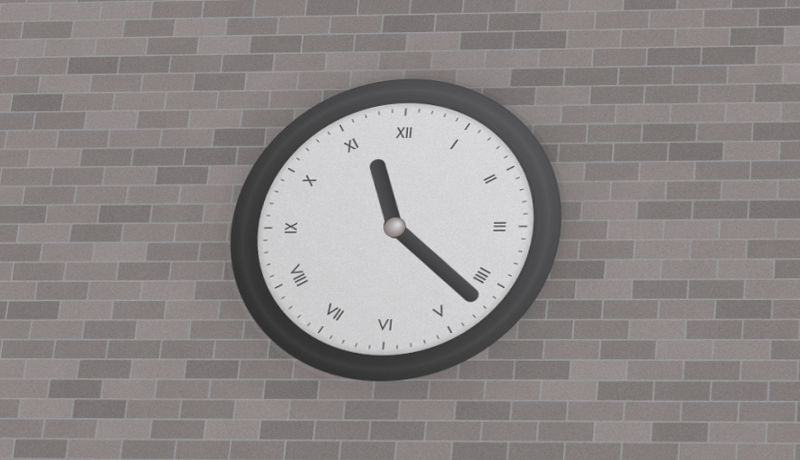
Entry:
11,22
